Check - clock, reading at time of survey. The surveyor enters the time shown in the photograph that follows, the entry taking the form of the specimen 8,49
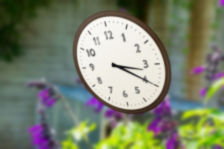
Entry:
3,20
